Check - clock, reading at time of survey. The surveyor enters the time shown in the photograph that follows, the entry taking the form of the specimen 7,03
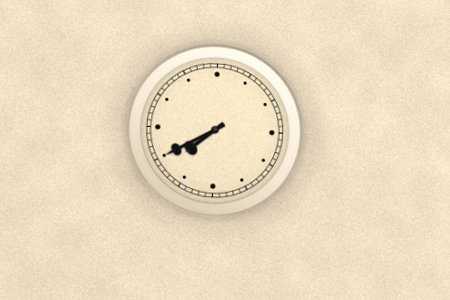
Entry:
7,40
